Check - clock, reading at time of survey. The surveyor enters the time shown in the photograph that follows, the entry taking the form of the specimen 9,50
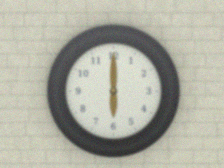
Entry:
6,00
